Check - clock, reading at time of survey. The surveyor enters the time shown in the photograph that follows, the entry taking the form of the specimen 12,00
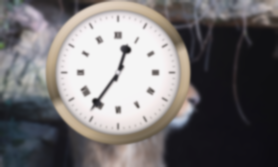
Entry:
12,36
